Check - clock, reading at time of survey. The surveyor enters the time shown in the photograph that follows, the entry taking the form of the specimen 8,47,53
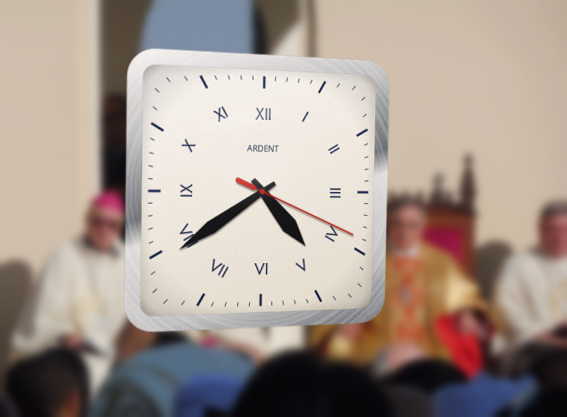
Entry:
4,39,19
